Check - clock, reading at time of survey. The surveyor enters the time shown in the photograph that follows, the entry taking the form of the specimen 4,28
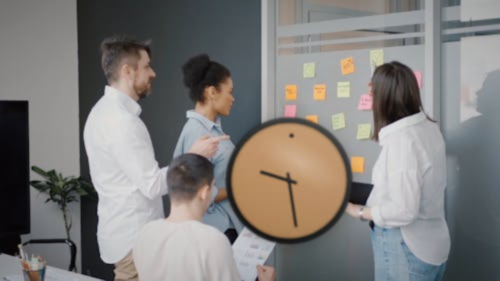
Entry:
9,28
